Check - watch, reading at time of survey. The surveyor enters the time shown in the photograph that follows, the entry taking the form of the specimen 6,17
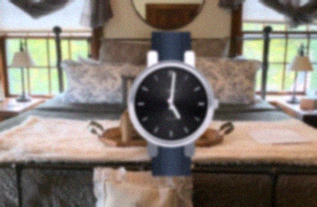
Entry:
5,01
